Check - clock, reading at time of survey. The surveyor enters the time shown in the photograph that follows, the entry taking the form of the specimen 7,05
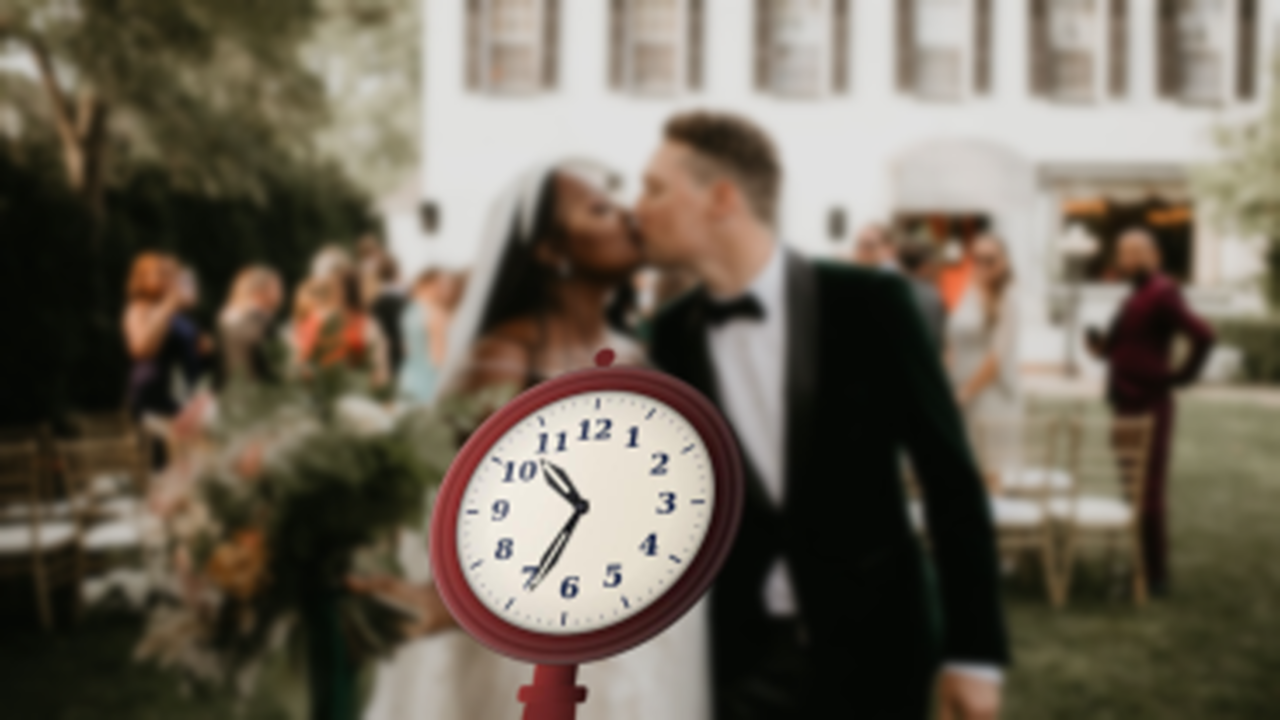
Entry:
10,34
